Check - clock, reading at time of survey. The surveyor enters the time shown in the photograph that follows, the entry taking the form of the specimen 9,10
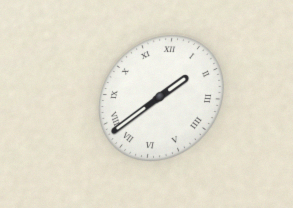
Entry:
1,38
